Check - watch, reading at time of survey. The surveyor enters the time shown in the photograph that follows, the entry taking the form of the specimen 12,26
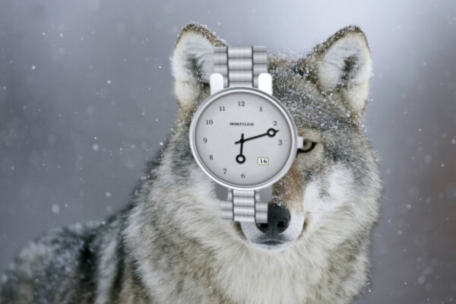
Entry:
6,12
